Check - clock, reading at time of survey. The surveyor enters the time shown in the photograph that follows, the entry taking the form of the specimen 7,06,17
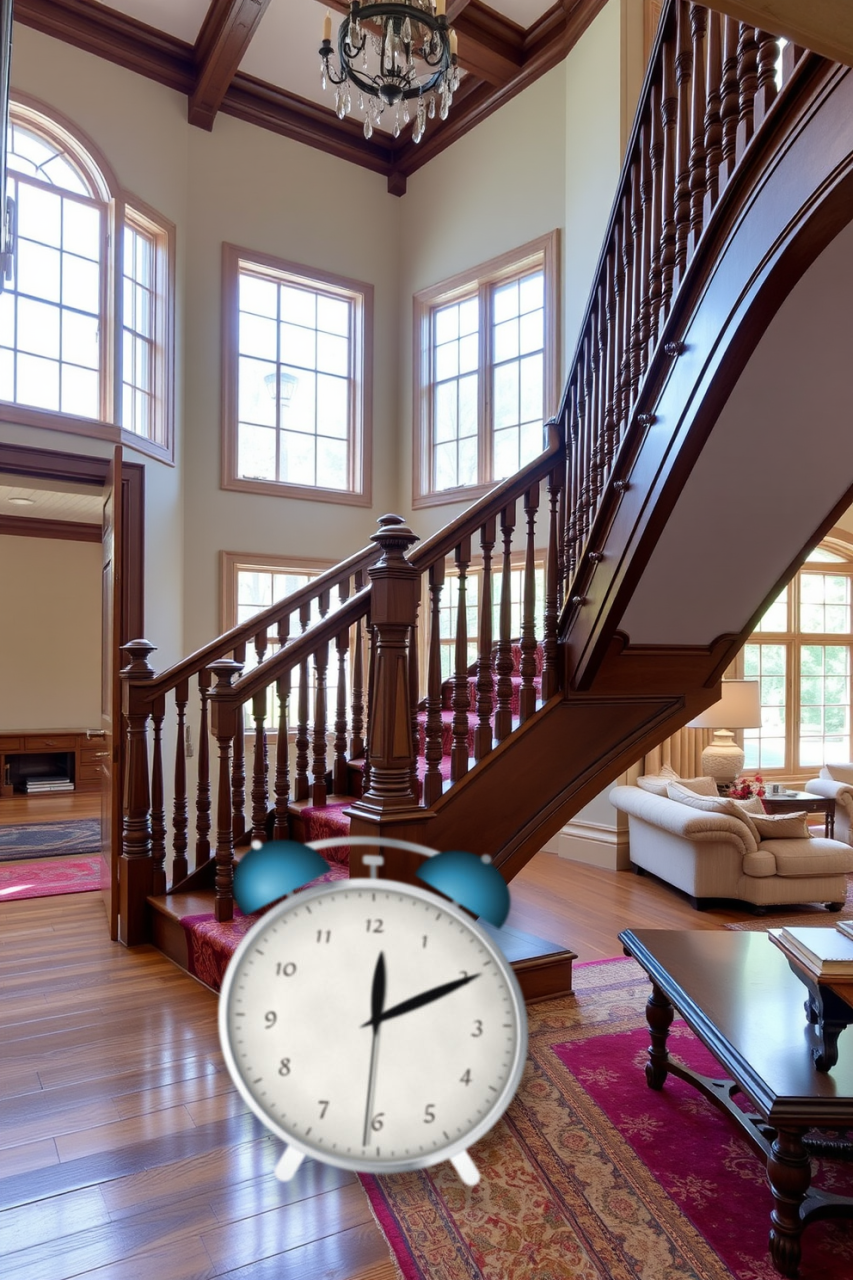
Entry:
12,10,31
